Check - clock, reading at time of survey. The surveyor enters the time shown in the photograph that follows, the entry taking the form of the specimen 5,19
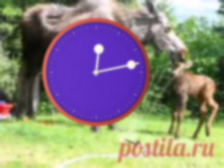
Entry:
12,13
